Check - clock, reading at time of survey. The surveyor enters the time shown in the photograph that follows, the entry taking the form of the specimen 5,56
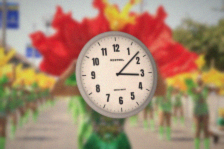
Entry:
3,08
